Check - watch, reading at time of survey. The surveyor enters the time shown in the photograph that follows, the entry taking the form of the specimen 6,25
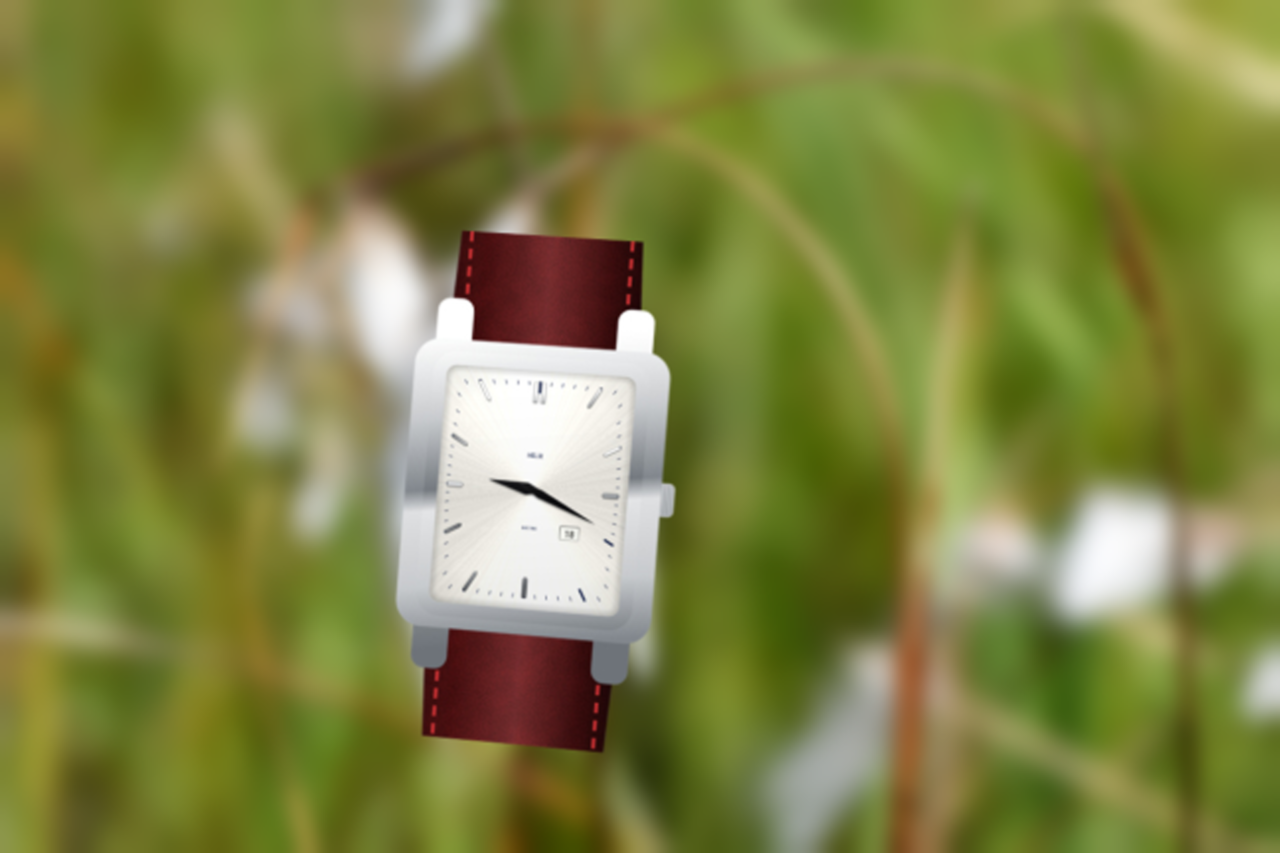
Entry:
9,19
